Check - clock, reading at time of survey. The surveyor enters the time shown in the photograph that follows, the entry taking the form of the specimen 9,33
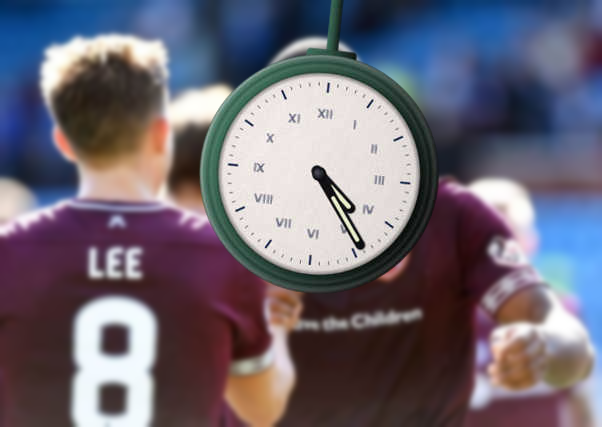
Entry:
4,24
